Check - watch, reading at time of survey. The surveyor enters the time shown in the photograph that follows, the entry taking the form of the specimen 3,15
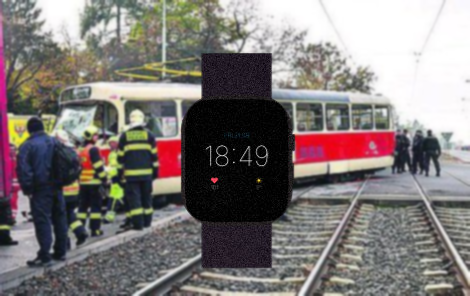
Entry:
18,49
